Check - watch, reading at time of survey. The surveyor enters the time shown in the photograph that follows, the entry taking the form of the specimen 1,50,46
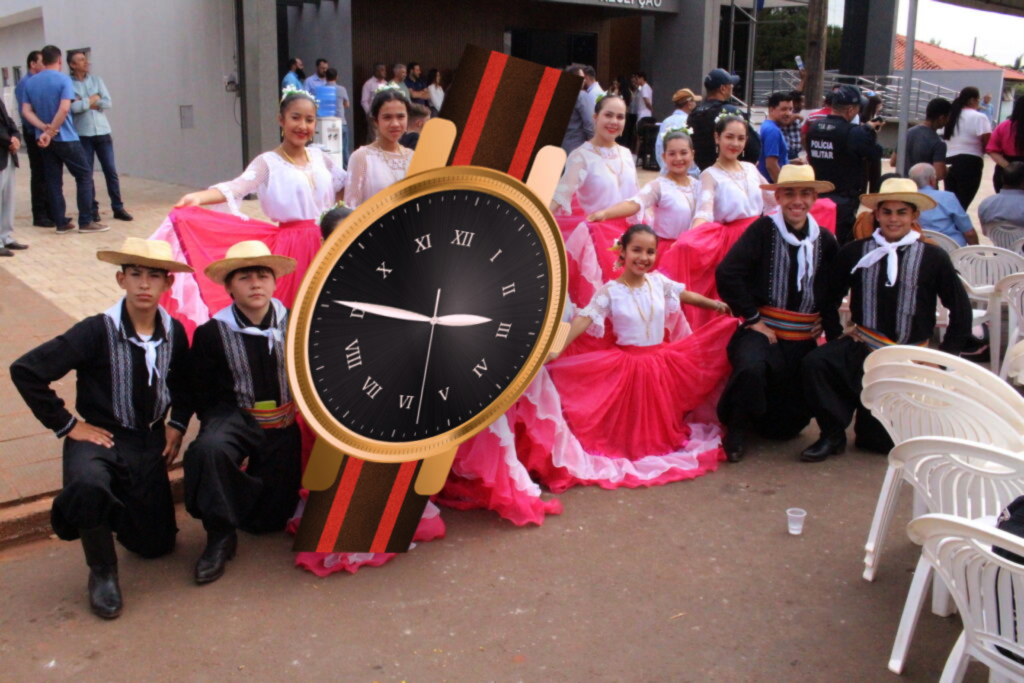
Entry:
2,45,28
